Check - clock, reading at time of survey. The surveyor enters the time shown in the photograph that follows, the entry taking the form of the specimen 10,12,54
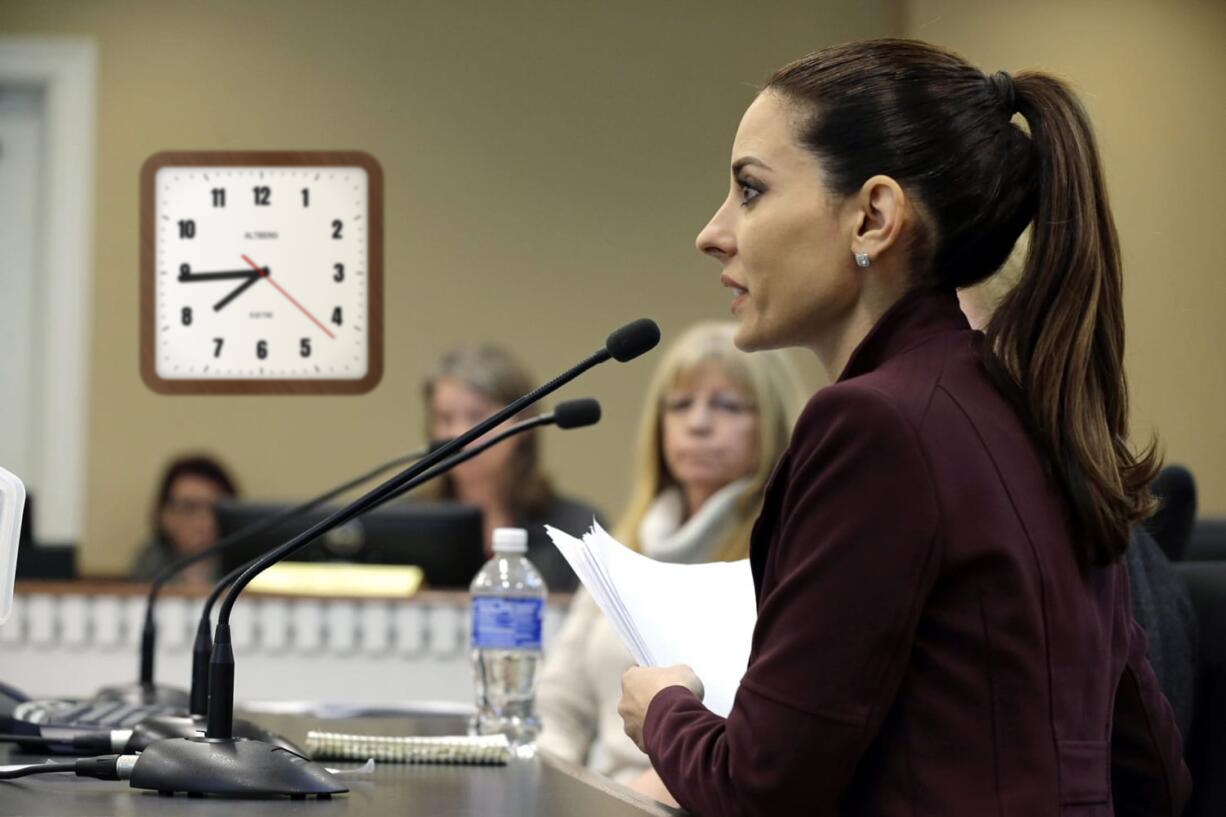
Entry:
7,44,22
